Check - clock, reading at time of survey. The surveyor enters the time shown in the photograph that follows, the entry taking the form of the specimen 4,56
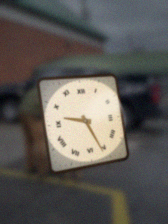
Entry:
9,26
